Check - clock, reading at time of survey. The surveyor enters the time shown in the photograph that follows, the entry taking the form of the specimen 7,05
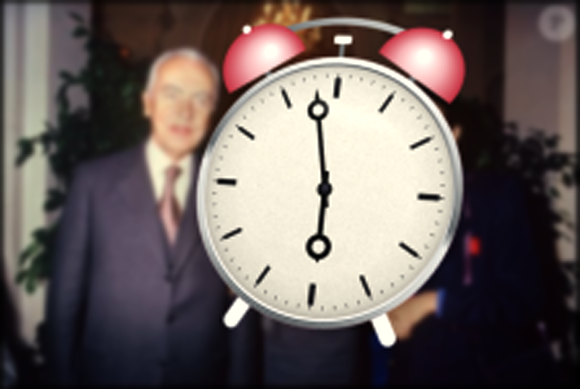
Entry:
5,58
